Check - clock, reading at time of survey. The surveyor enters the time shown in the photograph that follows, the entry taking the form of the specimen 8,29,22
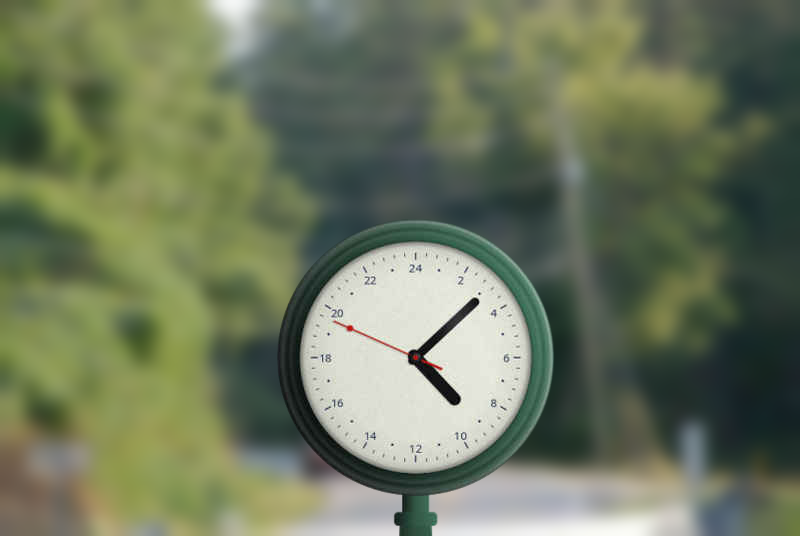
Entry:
9,07,49
